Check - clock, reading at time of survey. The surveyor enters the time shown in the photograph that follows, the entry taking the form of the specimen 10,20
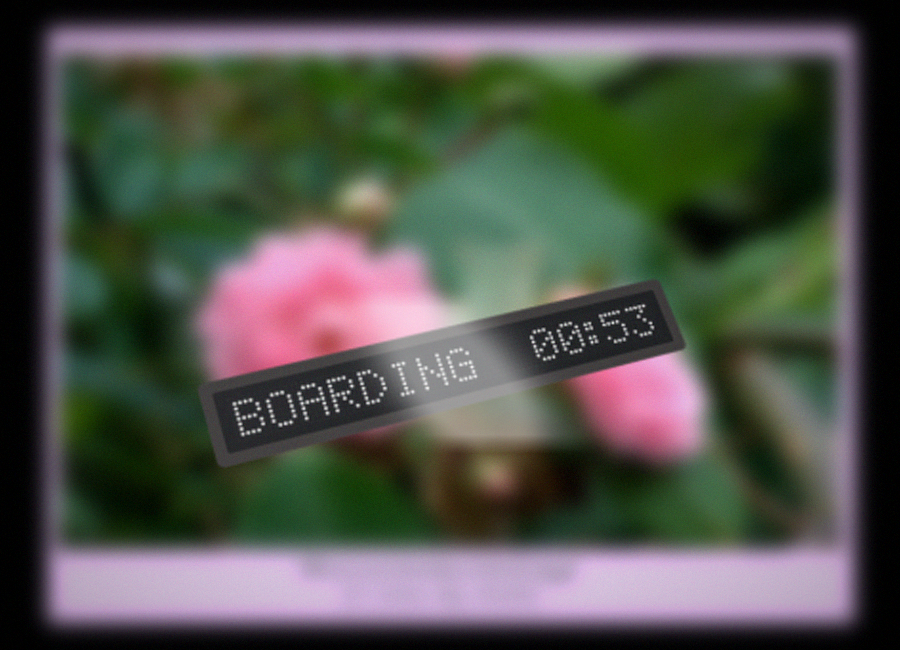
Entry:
0,53
